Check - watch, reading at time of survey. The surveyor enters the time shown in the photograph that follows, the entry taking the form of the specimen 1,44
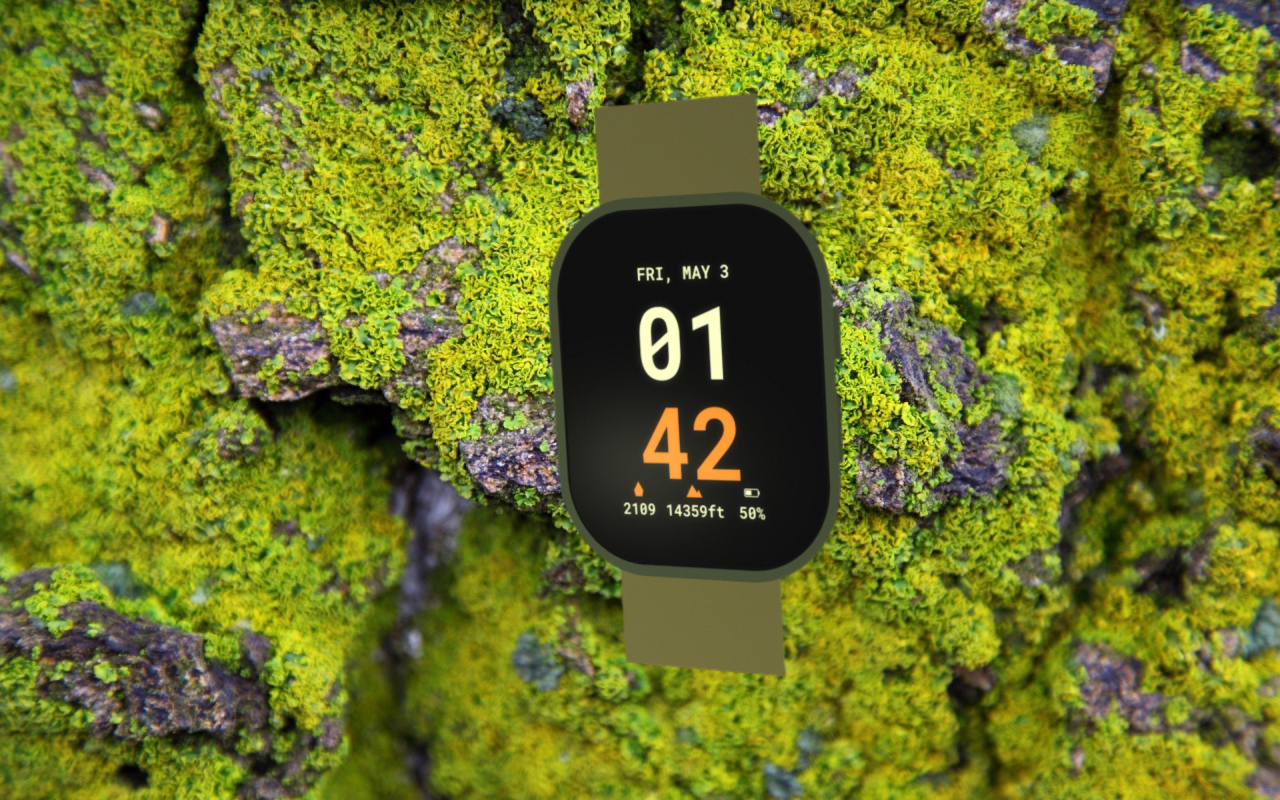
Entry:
1,42
